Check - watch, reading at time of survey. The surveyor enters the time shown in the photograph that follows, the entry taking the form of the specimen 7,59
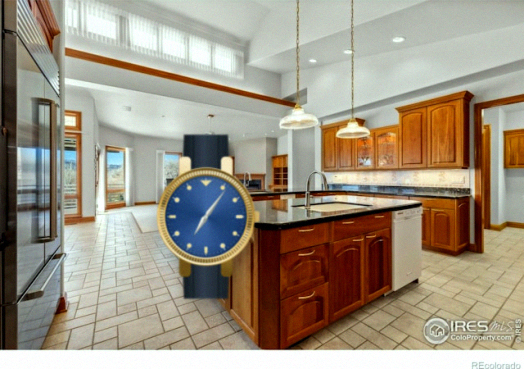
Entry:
7,06
